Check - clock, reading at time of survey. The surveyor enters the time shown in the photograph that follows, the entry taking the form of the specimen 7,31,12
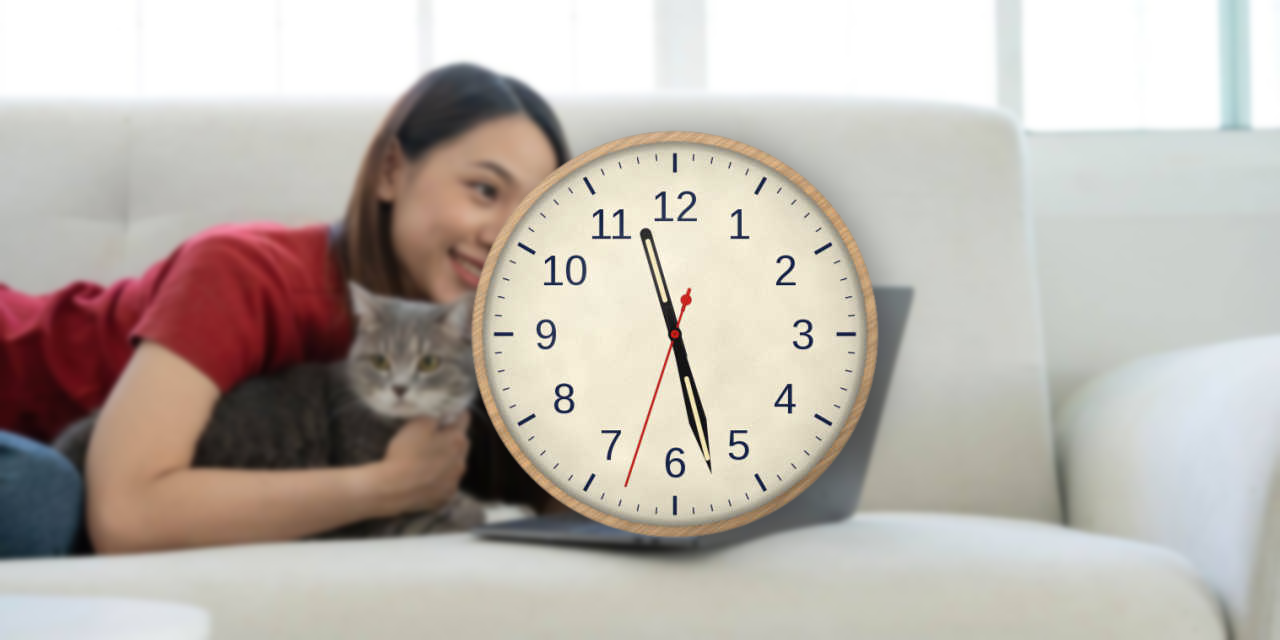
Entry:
11,27,33
